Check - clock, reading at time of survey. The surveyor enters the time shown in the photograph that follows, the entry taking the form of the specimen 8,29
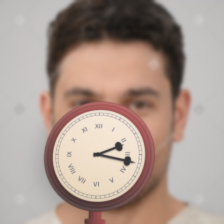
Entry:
2,17
